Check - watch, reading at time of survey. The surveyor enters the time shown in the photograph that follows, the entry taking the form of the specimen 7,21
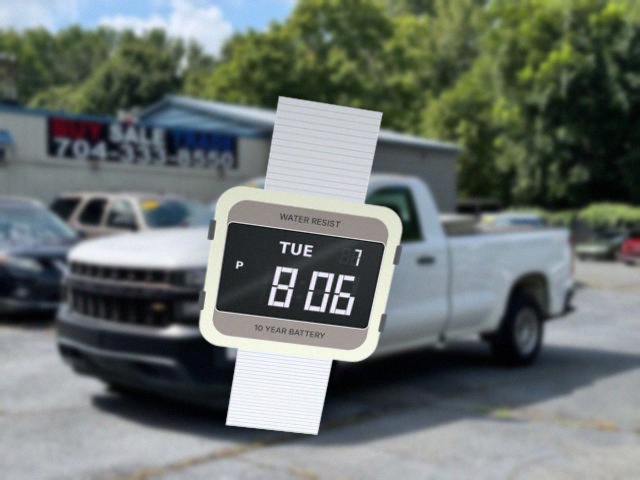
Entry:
8,06
